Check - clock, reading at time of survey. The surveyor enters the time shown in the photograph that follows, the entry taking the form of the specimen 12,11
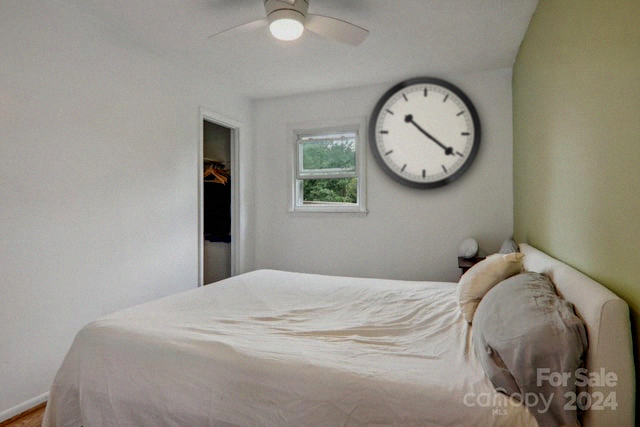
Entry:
10,21
